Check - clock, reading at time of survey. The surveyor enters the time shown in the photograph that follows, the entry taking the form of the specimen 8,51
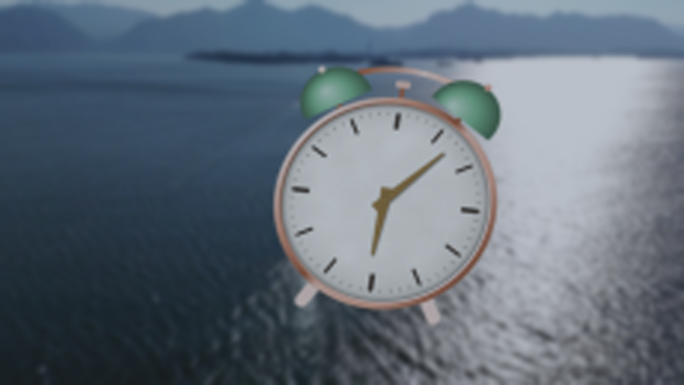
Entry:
6,07
